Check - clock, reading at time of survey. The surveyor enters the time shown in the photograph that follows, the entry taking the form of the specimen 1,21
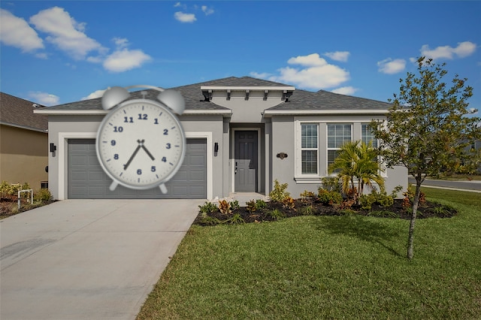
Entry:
4,35
